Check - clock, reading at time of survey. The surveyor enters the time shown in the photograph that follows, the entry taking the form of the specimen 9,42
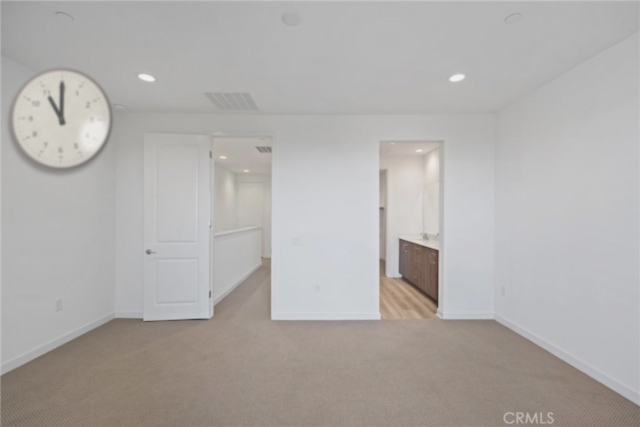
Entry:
11,00
